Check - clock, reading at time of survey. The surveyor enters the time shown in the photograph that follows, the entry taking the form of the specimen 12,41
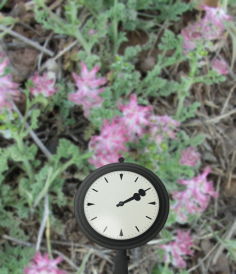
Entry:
2,10
